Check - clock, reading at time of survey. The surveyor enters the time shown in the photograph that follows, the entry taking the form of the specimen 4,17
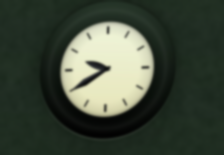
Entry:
9,40
